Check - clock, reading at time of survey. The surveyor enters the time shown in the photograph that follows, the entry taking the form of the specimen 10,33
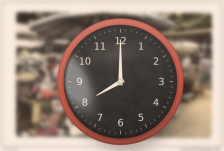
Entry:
8,00
